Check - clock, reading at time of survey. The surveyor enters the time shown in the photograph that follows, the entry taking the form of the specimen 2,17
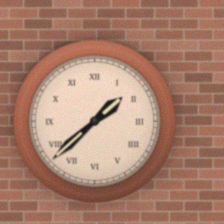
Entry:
1,38
